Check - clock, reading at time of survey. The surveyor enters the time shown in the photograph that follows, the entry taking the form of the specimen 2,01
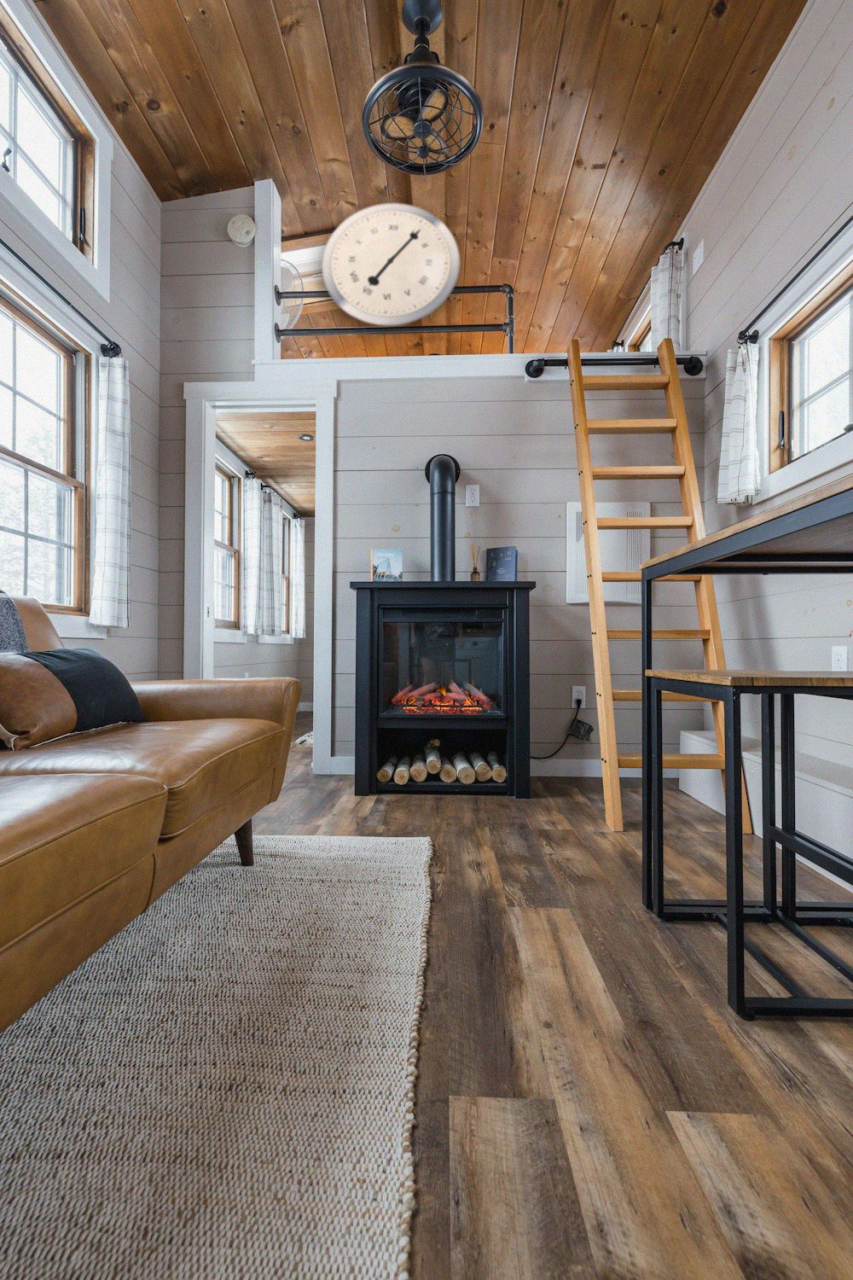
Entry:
7,06
